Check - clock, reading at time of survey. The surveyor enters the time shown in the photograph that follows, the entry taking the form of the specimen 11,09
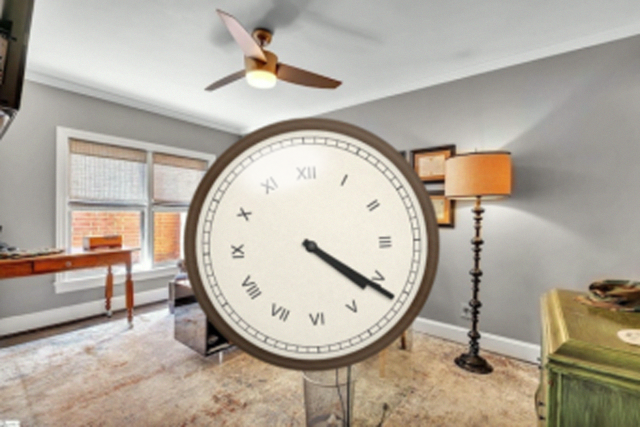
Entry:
4,21
